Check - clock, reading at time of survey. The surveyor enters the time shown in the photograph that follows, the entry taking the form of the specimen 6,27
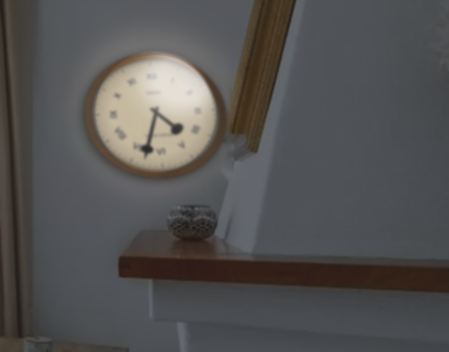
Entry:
4,33
